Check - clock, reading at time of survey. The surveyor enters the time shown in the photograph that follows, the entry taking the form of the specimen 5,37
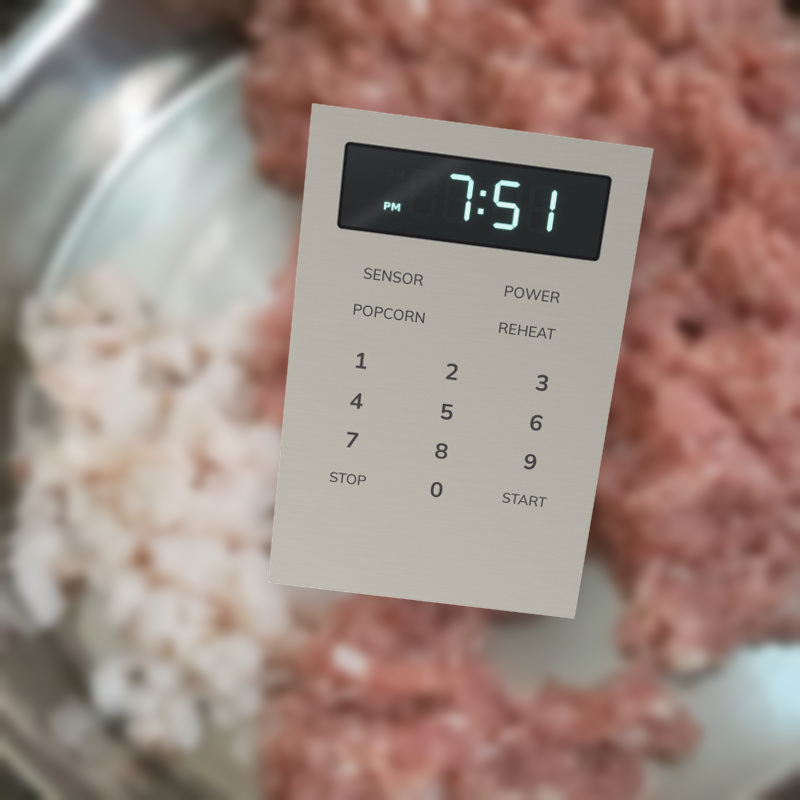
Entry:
7,51
